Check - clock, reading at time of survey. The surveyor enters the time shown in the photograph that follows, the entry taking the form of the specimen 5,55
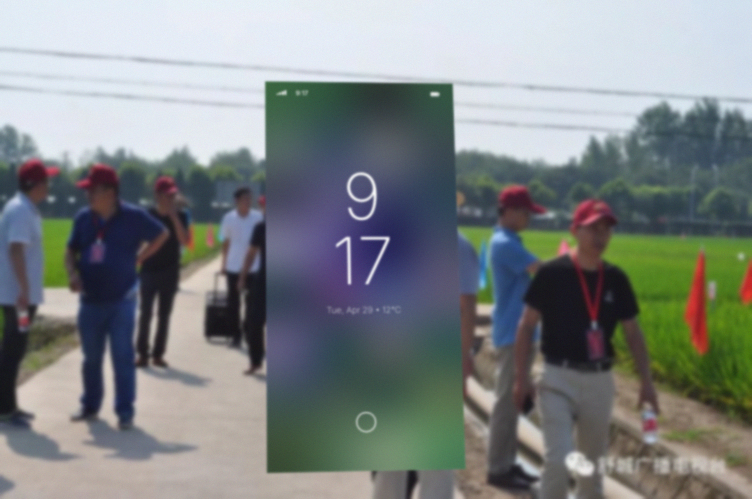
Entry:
9,17
